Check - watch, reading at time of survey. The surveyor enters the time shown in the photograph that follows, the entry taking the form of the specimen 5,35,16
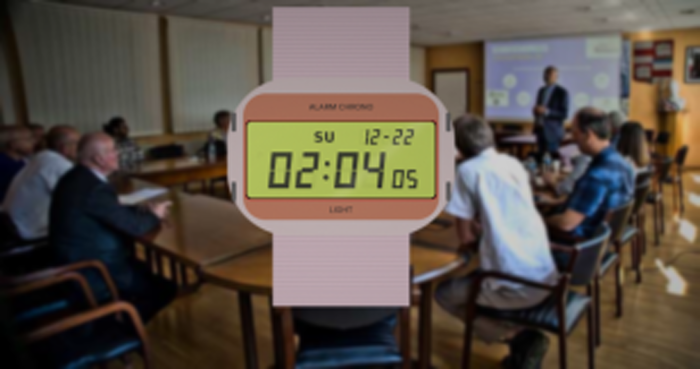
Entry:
2,04,05
